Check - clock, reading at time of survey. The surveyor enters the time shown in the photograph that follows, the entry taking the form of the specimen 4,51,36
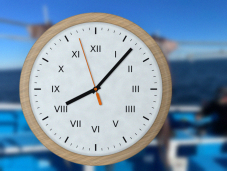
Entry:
8,06,57
